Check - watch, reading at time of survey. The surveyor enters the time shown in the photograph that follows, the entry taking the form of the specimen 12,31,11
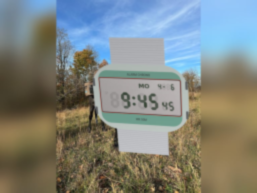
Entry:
9,45,45
